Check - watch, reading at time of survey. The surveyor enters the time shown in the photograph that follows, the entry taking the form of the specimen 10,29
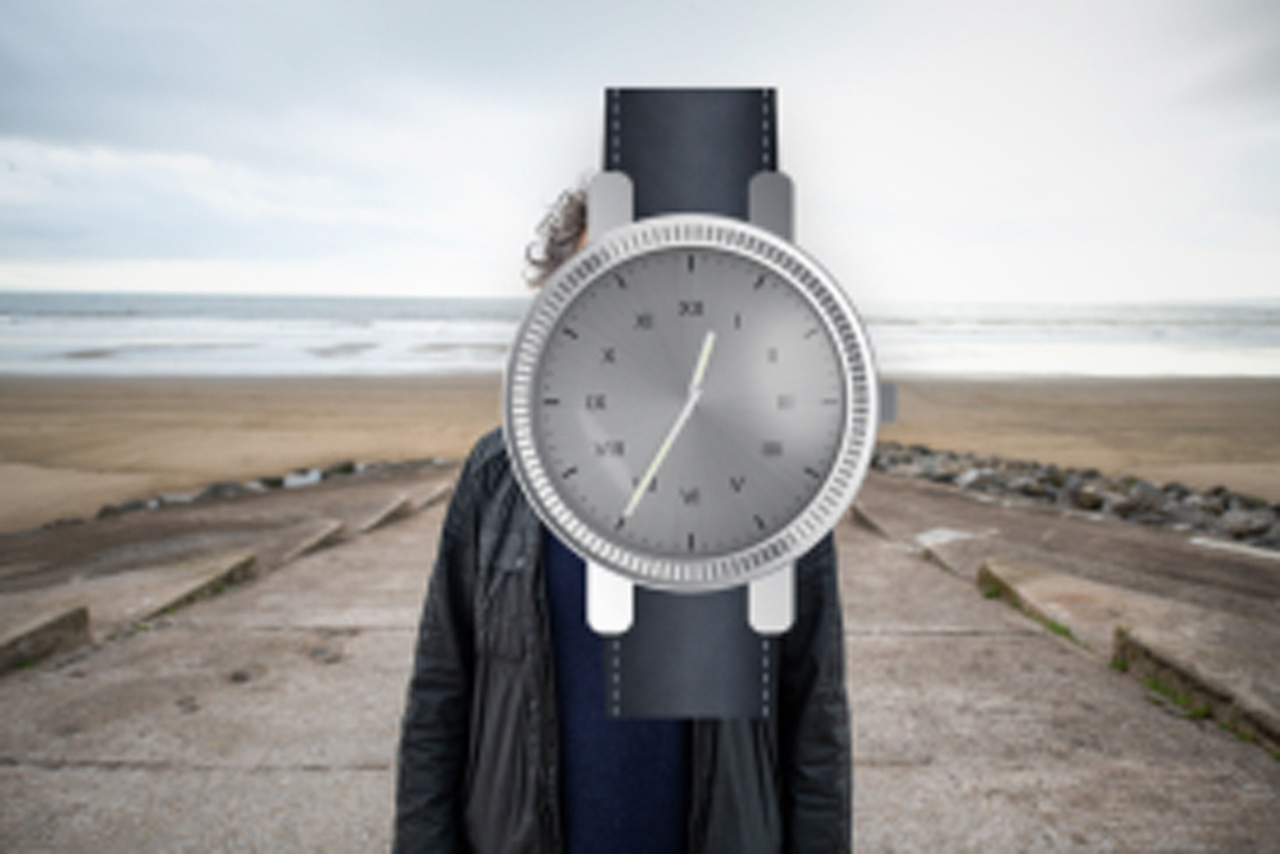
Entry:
12,35
